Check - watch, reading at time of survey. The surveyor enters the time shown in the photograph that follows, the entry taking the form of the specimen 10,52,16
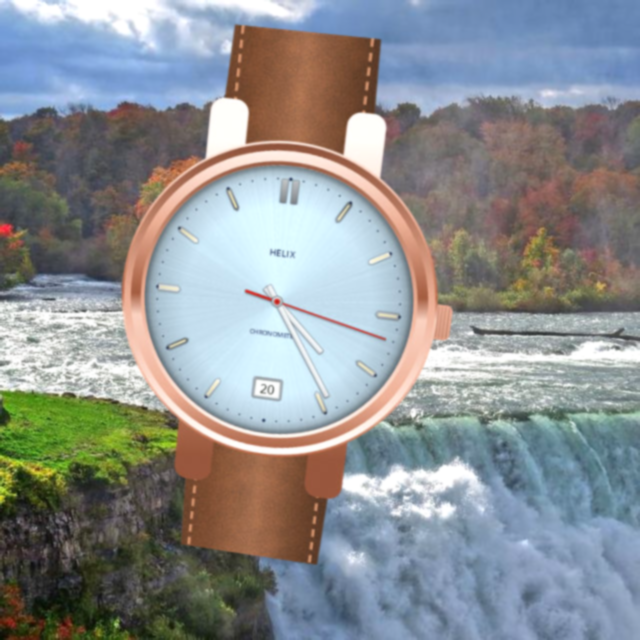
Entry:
4,24,17
